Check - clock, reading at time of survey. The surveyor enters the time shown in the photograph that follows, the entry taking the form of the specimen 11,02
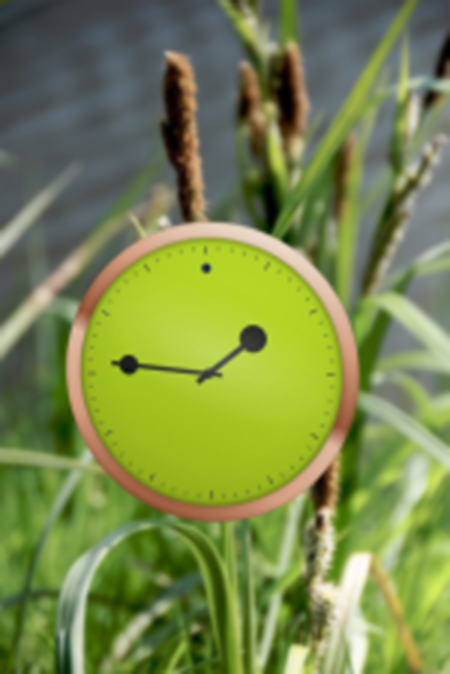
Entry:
1,46
